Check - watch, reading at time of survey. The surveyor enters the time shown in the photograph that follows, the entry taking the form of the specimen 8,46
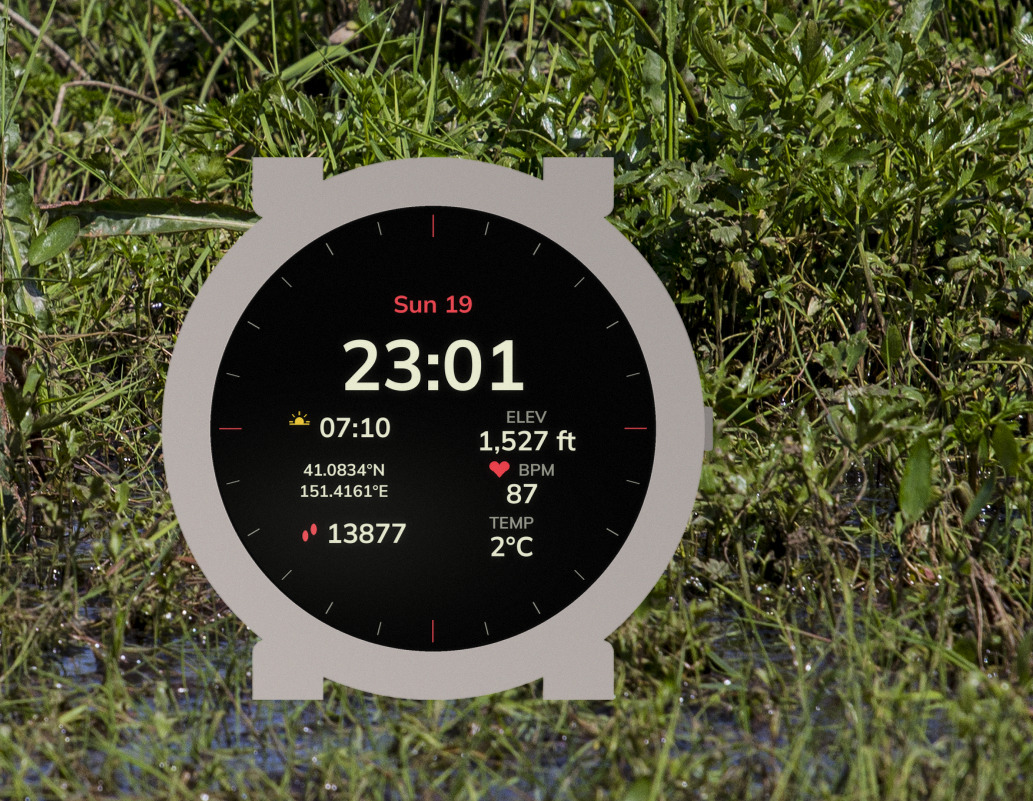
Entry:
23,01
